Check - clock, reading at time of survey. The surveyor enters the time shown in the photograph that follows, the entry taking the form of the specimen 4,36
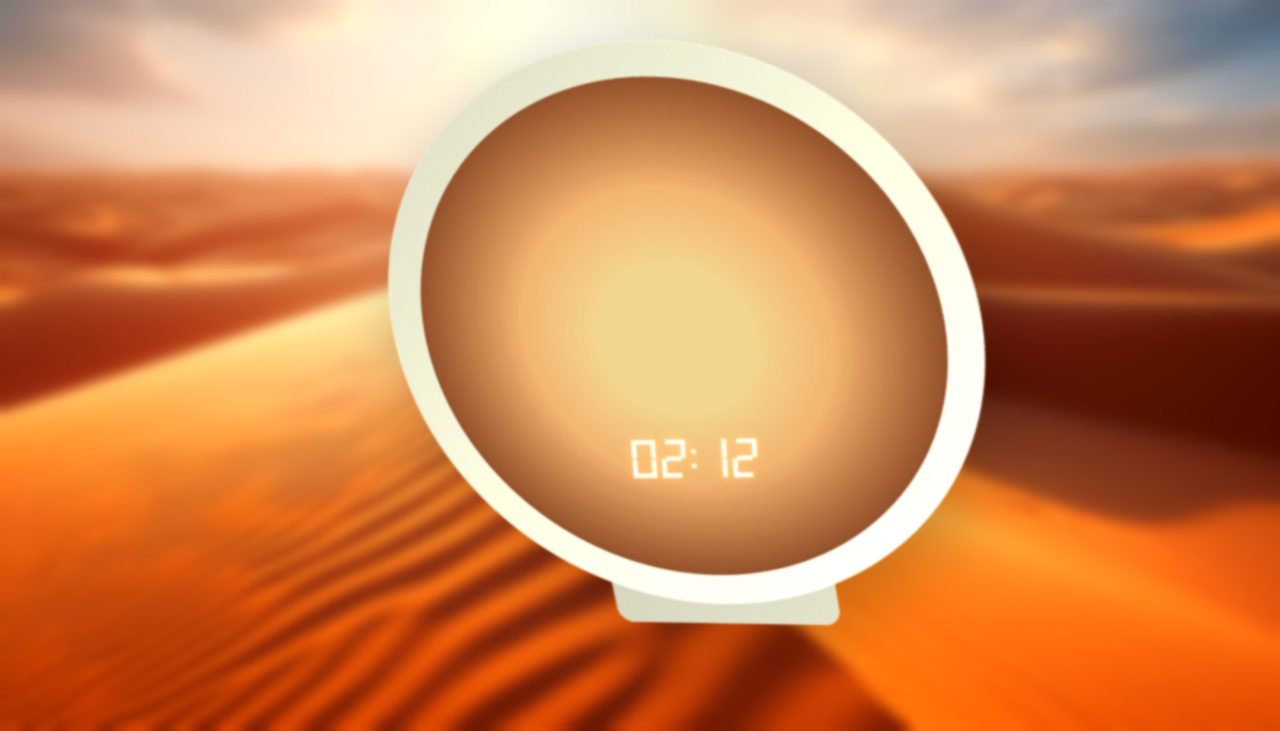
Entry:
2,12
